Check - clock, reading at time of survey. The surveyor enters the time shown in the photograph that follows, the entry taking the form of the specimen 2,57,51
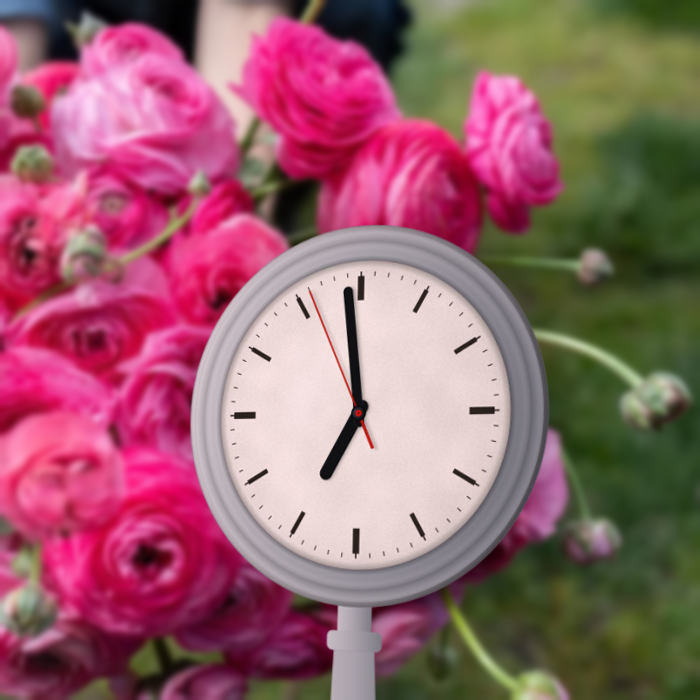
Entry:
6,58,56
